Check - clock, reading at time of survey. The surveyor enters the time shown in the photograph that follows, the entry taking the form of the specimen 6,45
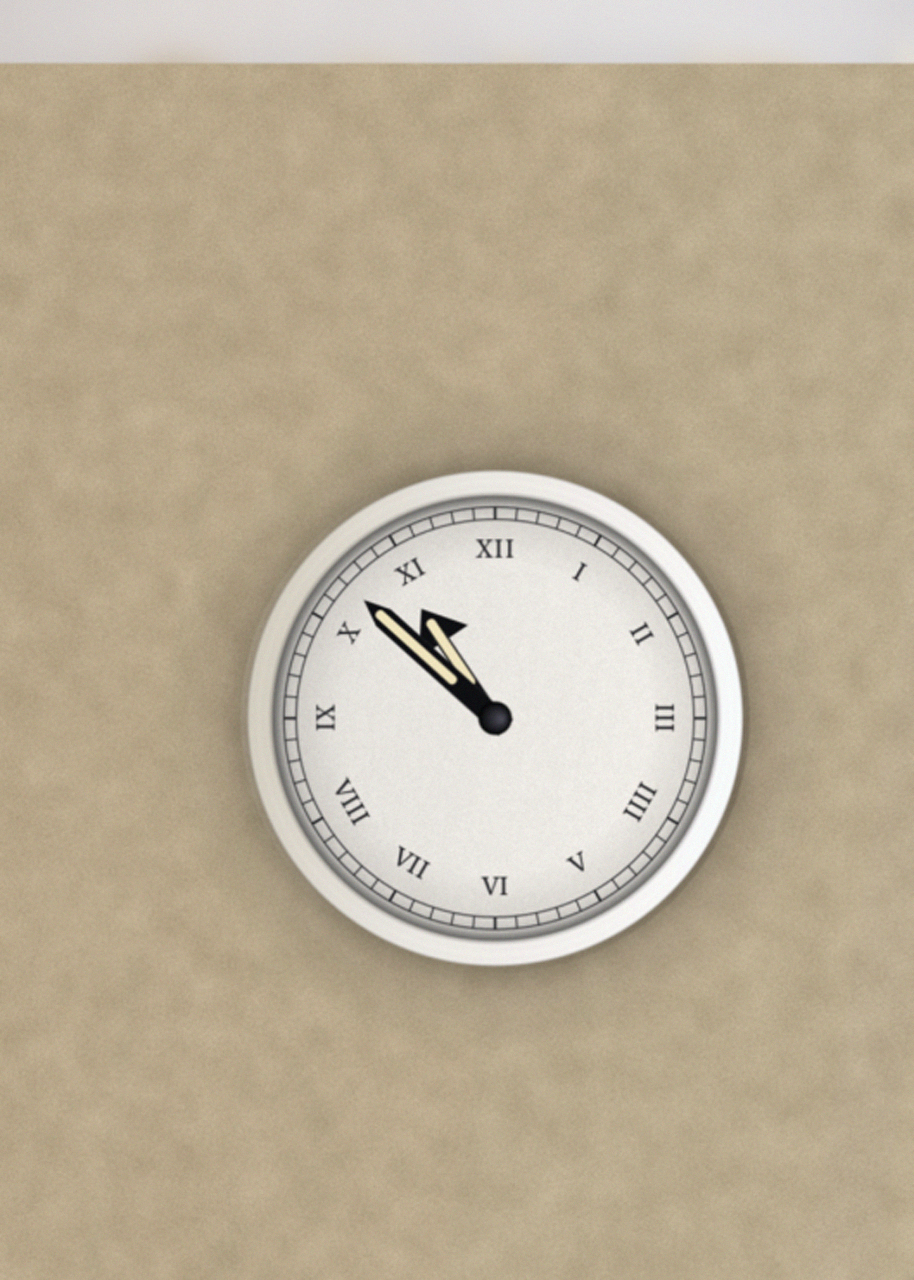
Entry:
10,52
